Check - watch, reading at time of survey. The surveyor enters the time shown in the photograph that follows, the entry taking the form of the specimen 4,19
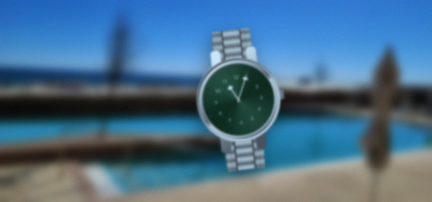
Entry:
11,04
